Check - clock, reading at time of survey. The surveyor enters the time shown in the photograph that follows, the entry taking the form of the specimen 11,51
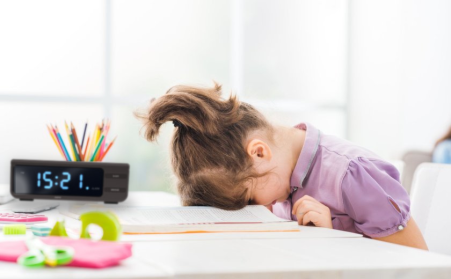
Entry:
15,21
